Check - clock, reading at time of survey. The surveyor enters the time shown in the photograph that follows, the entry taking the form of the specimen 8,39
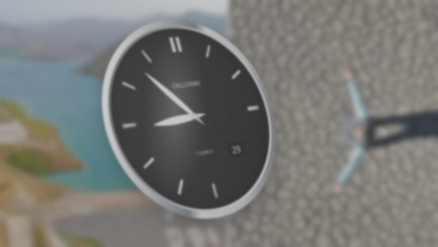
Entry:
8,53
